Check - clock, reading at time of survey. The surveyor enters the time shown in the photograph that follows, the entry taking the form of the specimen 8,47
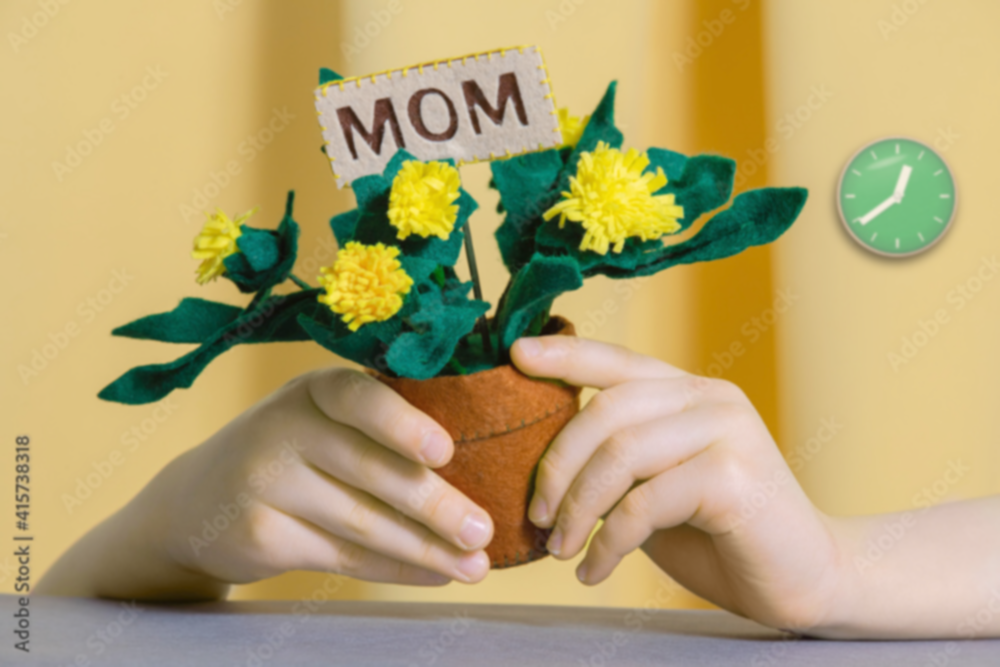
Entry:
12,39
